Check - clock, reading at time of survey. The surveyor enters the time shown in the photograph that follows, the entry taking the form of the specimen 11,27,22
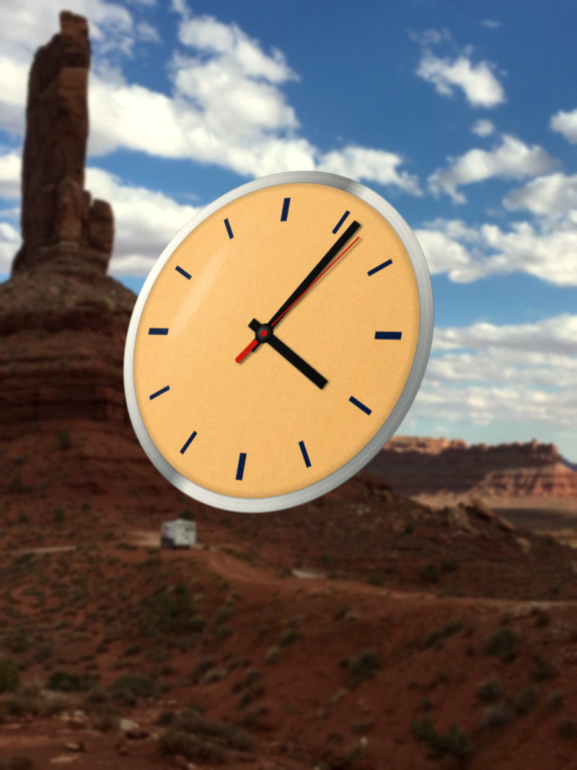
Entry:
4,06,07
